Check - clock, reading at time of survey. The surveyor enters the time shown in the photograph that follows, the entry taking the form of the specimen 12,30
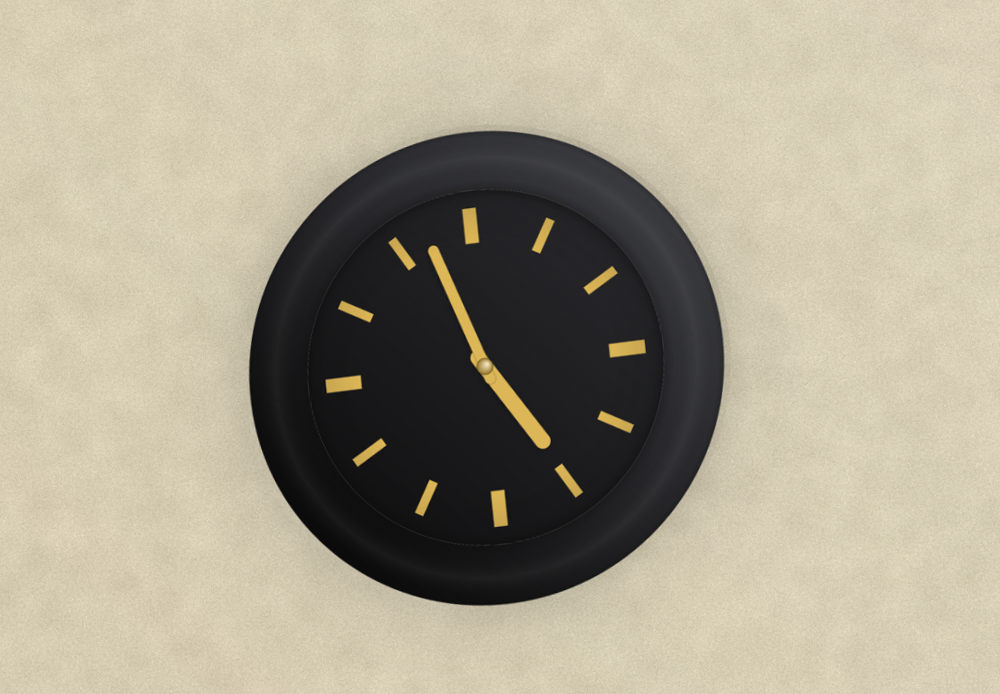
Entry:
4,57
